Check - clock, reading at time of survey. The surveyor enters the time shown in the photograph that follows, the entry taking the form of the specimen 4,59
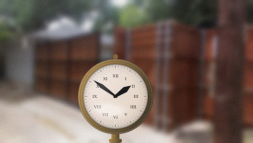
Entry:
1,51
